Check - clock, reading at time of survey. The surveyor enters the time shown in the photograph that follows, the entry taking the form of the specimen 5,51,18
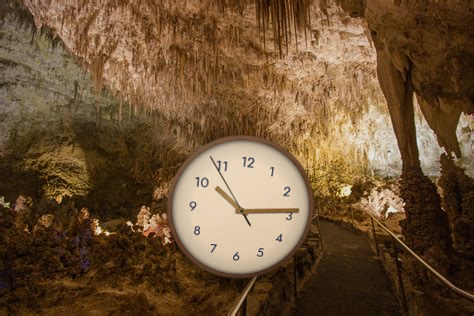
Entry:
10,13,54
